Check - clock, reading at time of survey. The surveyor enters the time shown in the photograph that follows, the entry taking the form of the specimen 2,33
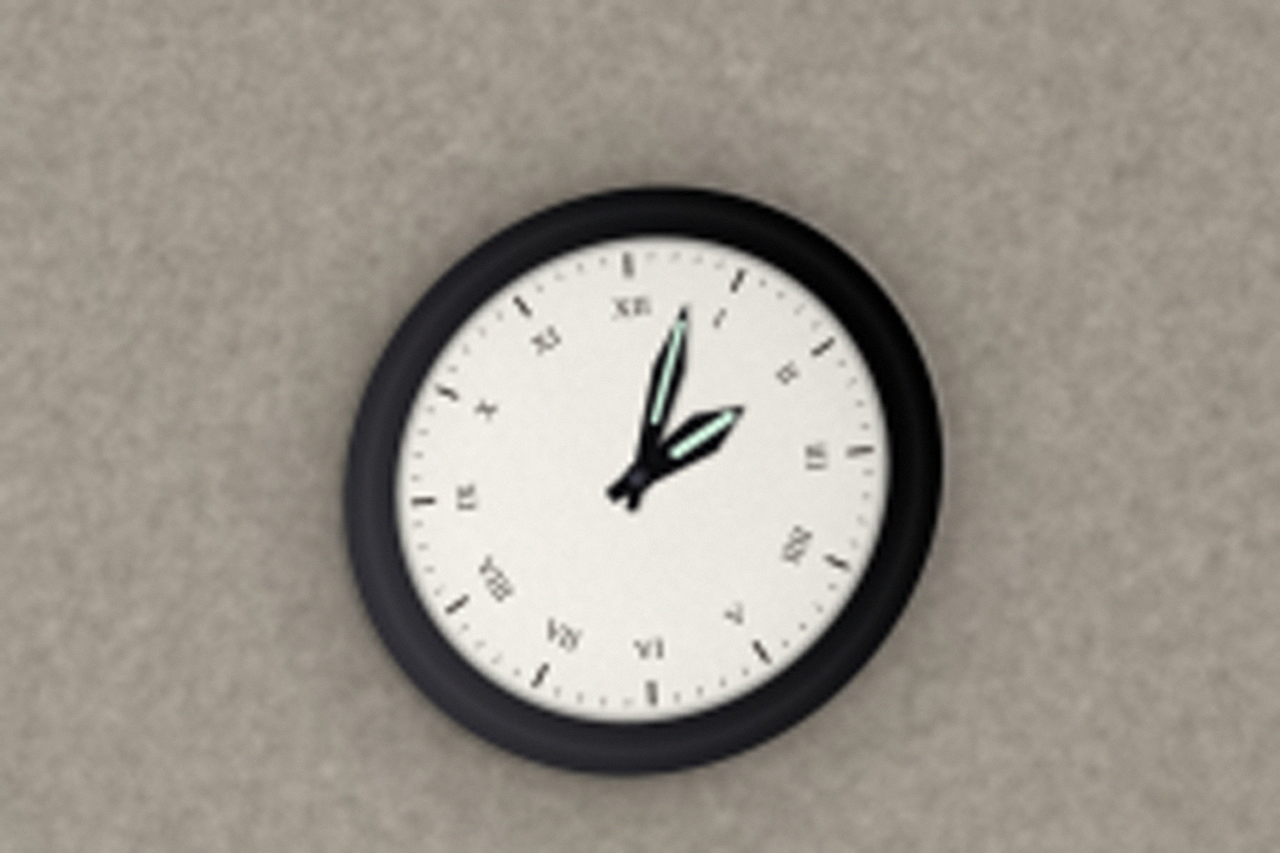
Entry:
2,03
